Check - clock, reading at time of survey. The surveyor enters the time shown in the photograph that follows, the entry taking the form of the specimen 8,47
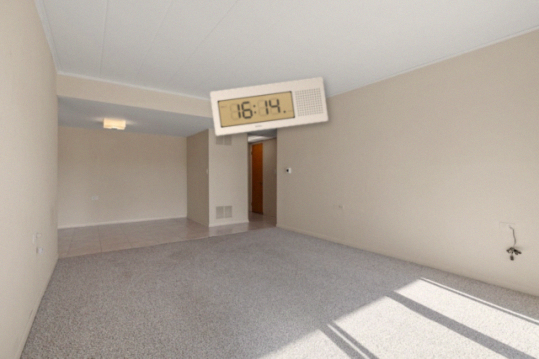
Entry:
16,14
